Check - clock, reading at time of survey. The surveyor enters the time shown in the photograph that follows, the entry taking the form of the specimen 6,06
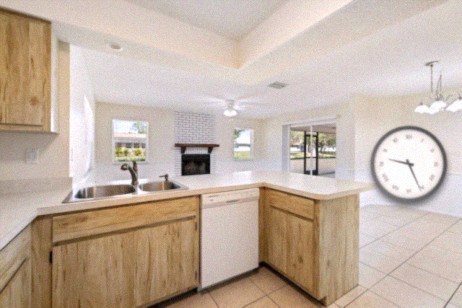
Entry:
9,26
